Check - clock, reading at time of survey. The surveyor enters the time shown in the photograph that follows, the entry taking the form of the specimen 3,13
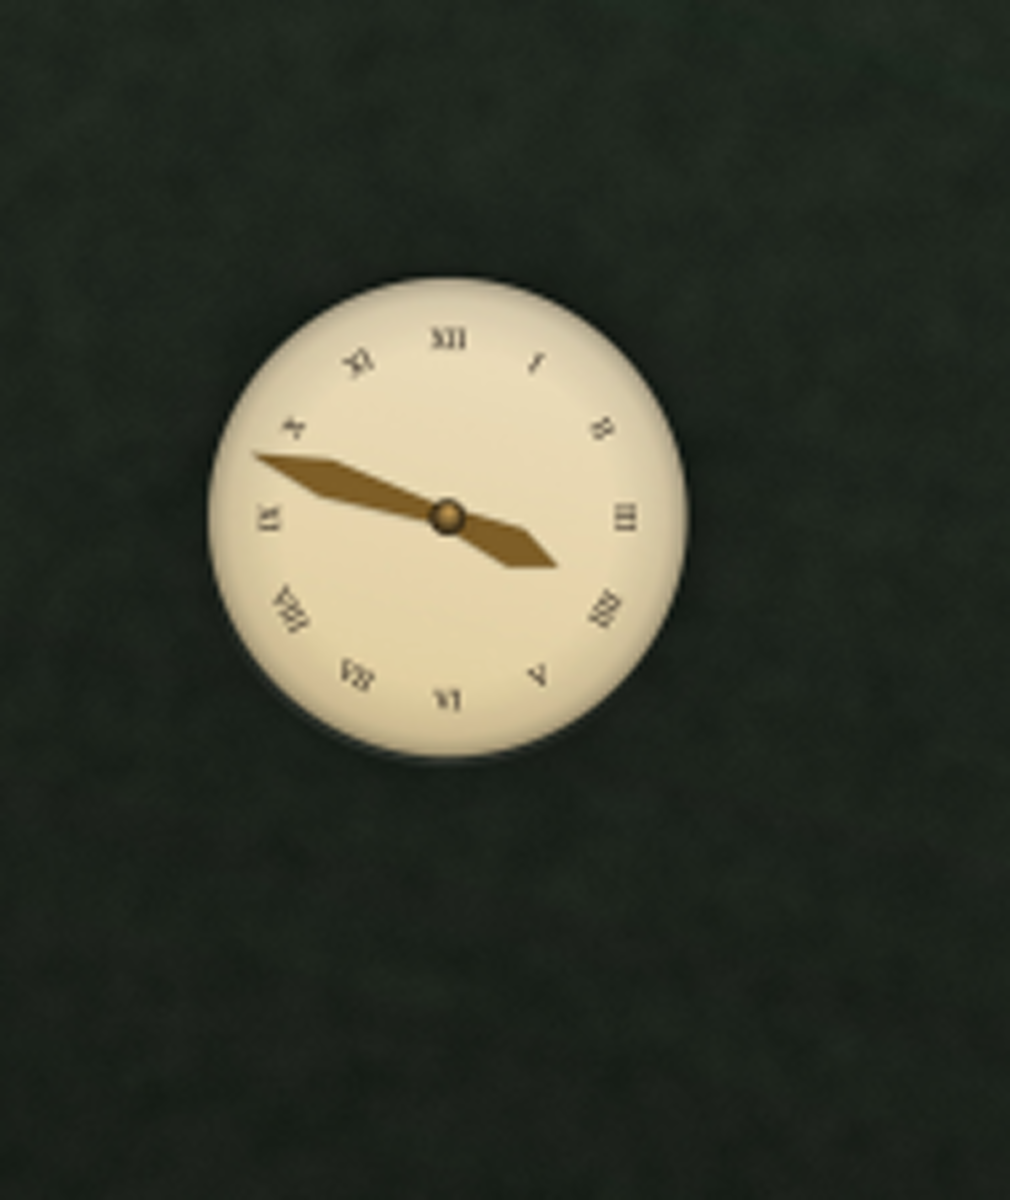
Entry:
3,48
